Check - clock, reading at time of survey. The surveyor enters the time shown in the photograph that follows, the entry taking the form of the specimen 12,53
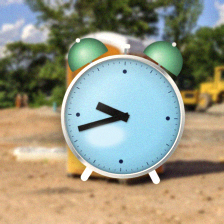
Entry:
9,42
